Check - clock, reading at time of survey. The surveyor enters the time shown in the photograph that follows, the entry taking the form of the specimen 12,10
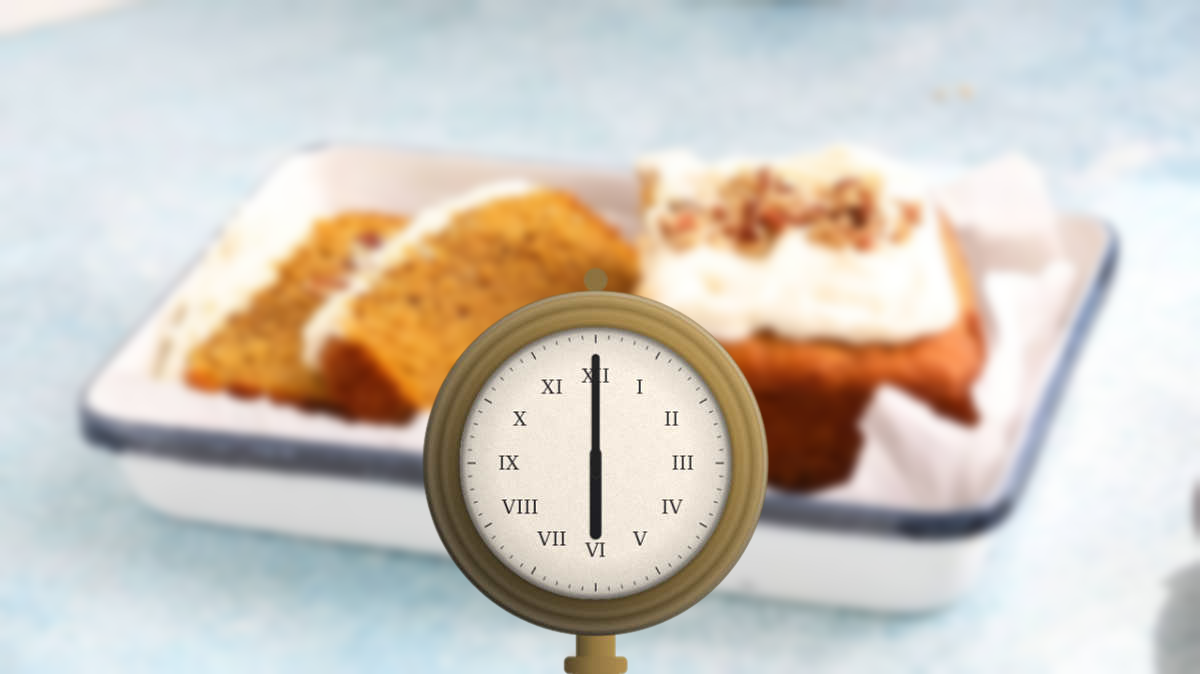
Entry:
6,00
